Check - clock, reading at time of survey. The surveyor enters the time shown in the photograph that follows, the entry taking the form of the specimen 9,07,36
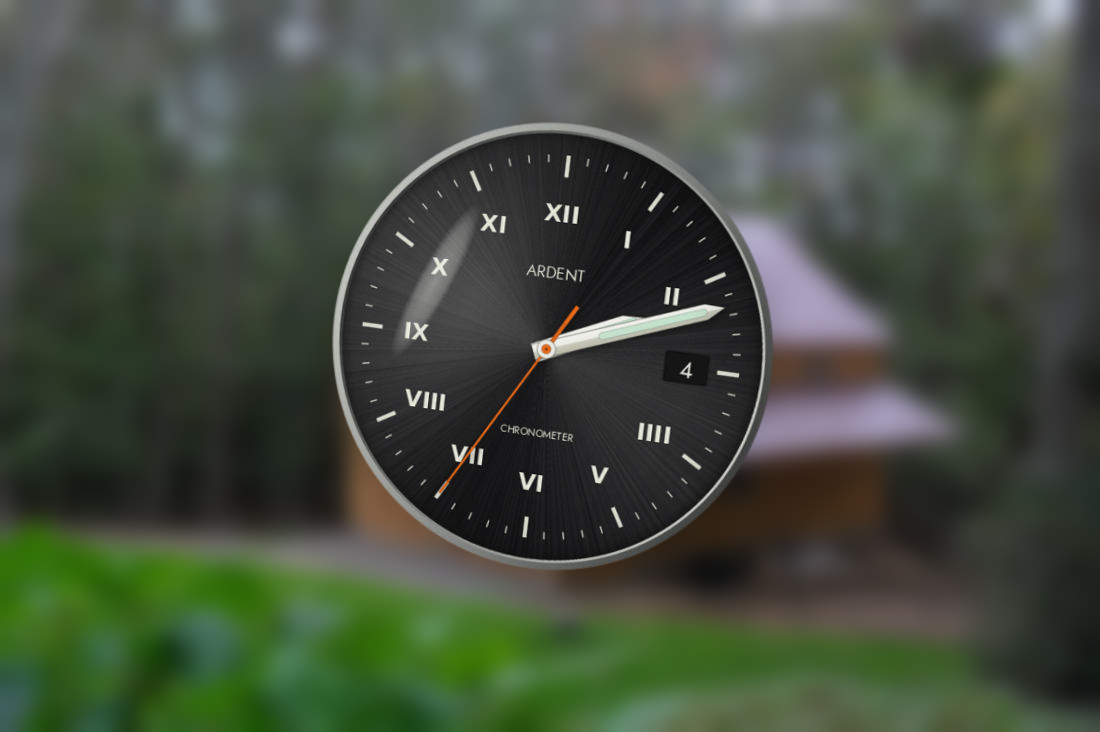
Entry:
2,11,35
